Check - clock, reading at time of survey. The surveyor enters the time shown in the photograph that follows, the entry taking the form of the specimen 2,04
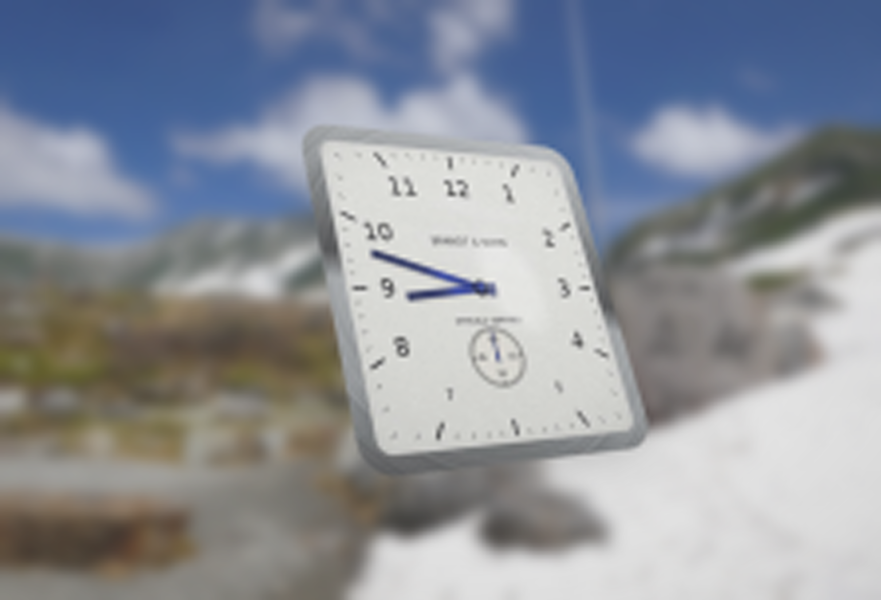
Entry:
8,48
